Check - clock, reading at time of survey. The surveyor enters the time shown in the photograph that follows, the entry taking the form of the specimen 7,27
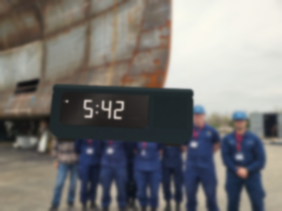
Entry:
5,42
